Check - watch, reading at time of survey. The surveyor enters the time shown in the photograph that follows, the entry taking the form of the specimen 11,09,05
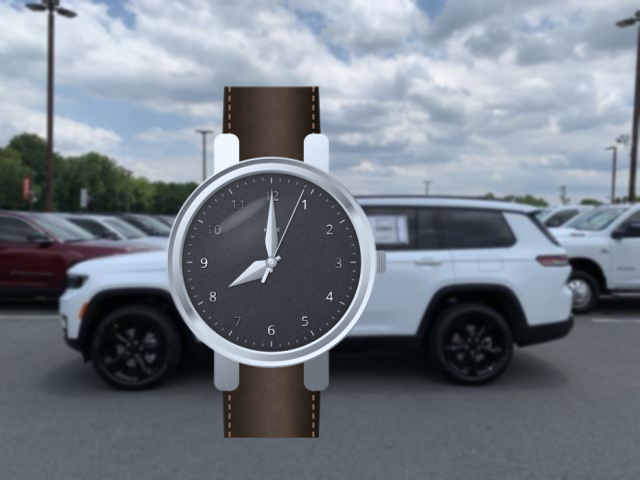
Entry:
8,00,04
